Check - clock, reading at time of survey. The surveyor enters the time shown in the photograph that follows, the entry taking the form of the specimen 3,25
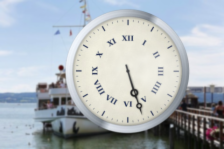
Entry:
5,27
